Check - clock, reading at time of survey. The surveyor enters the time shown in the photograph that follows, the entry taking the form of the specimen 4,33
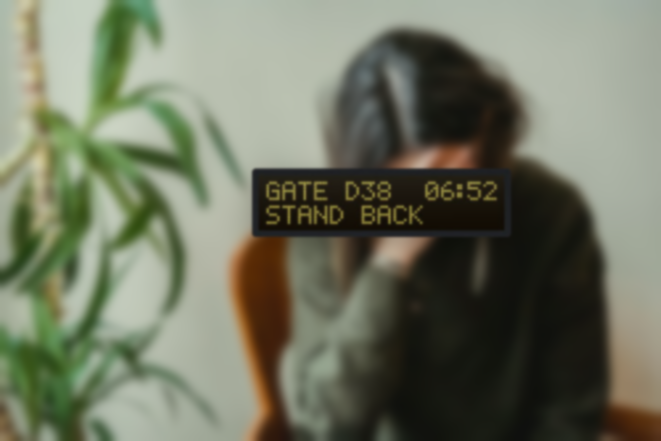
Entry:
6,52
